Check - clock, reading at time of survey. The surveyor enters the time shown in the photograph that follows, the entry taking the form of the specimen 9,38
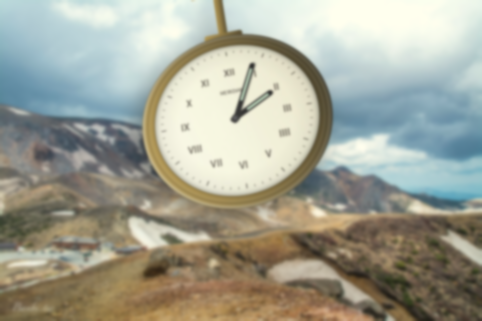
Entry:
2,04
